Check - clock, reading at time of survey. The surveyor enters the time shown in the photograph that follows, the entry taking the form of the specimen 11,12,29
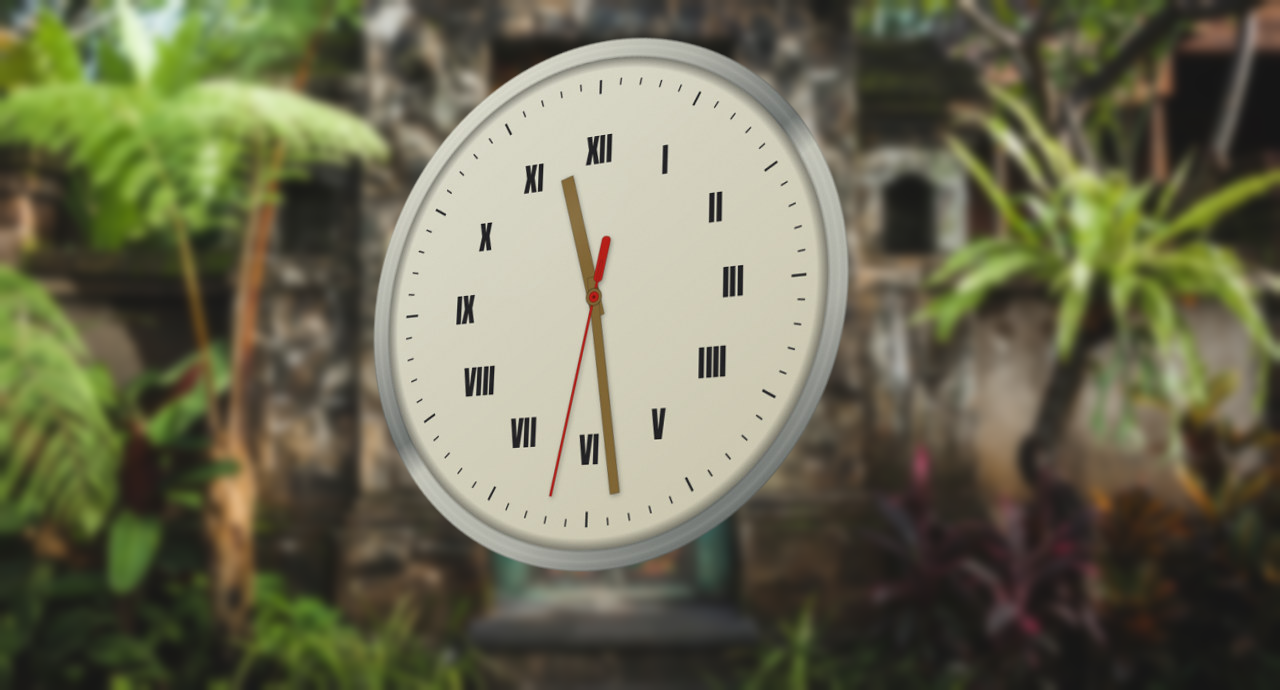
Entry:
11,28,32
